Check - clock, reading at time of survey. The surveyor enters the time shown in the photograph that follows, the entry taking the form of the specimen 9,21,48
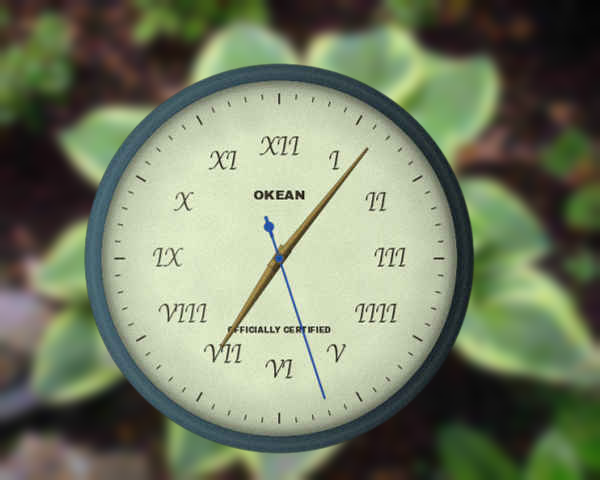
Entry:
7,06,27
